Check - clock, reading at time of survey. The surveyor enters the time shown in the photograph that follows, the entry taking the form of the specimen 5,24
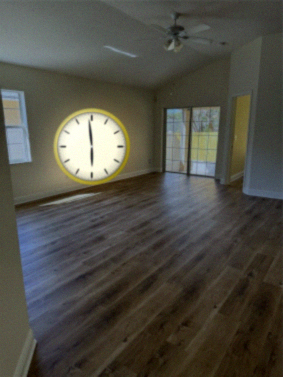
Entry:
5,59
